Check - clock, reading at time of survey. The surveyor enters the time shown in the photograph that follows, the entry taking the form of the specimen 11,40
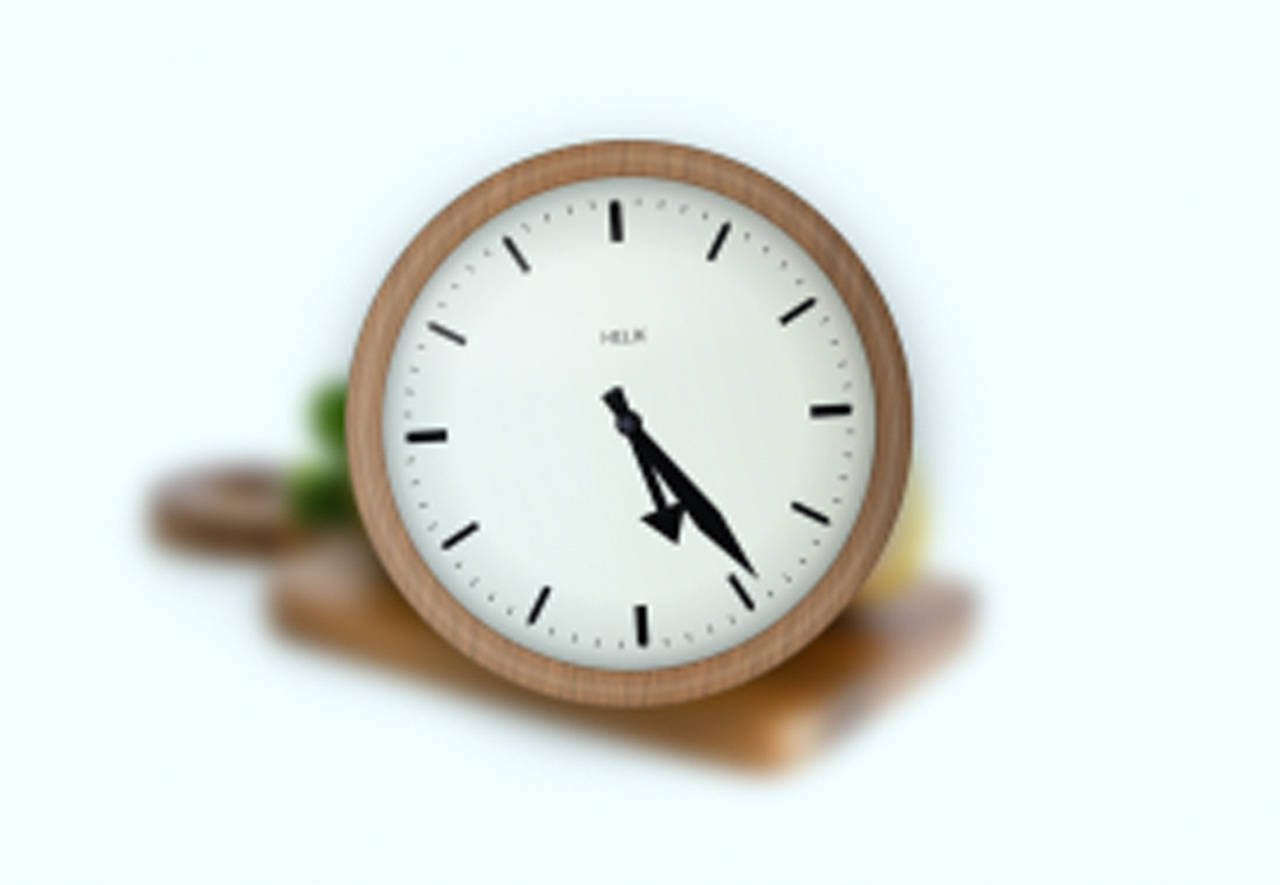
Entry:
5,24
